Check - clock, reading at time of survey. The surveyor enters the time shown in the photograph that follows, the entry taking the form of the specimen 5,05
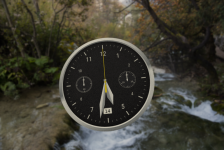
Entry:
5,32
